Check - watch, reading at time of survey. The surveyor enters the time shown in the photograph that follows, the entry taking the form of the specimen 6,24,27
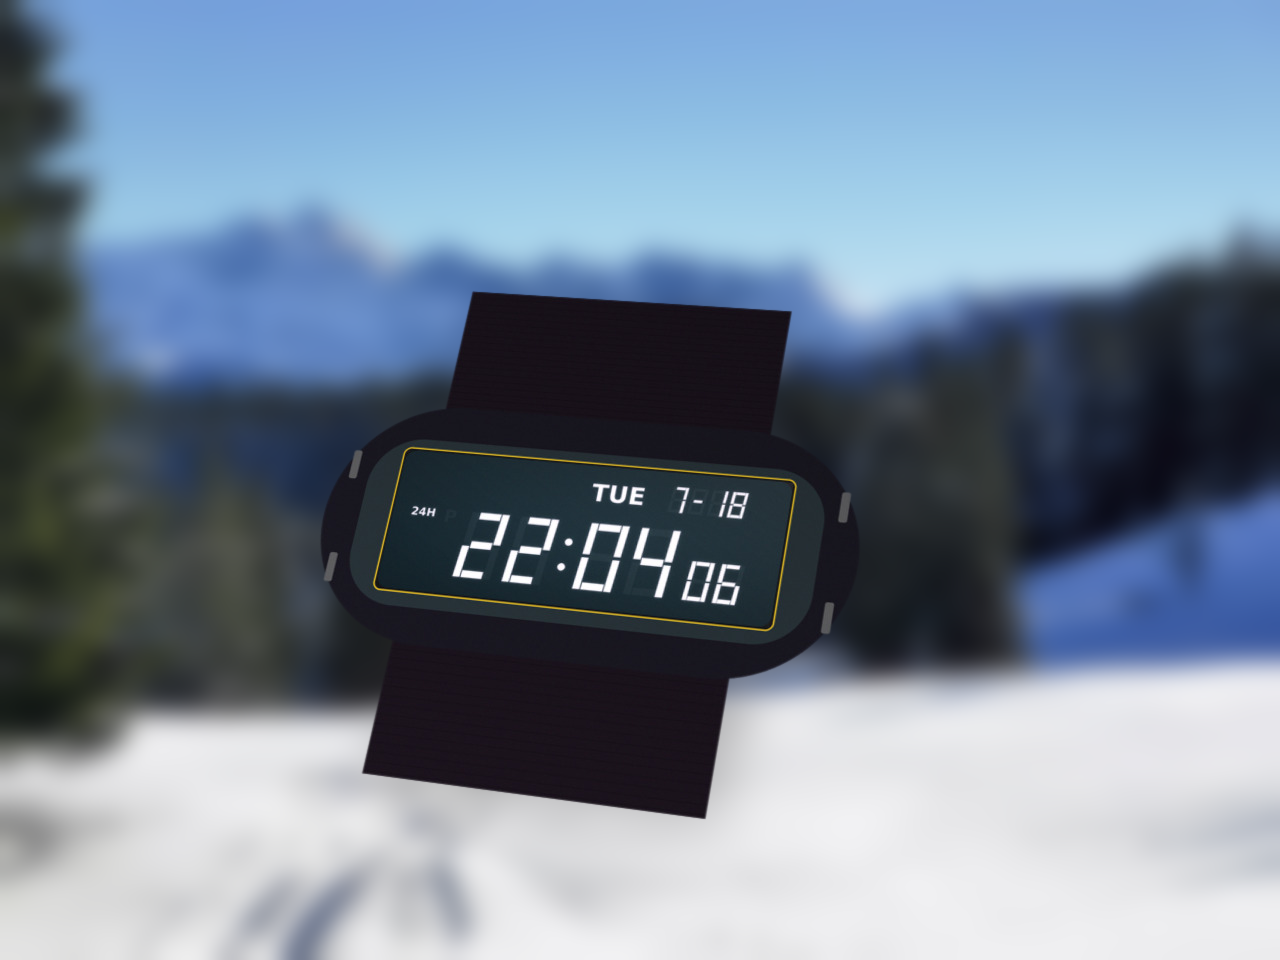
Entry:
22,04,06
